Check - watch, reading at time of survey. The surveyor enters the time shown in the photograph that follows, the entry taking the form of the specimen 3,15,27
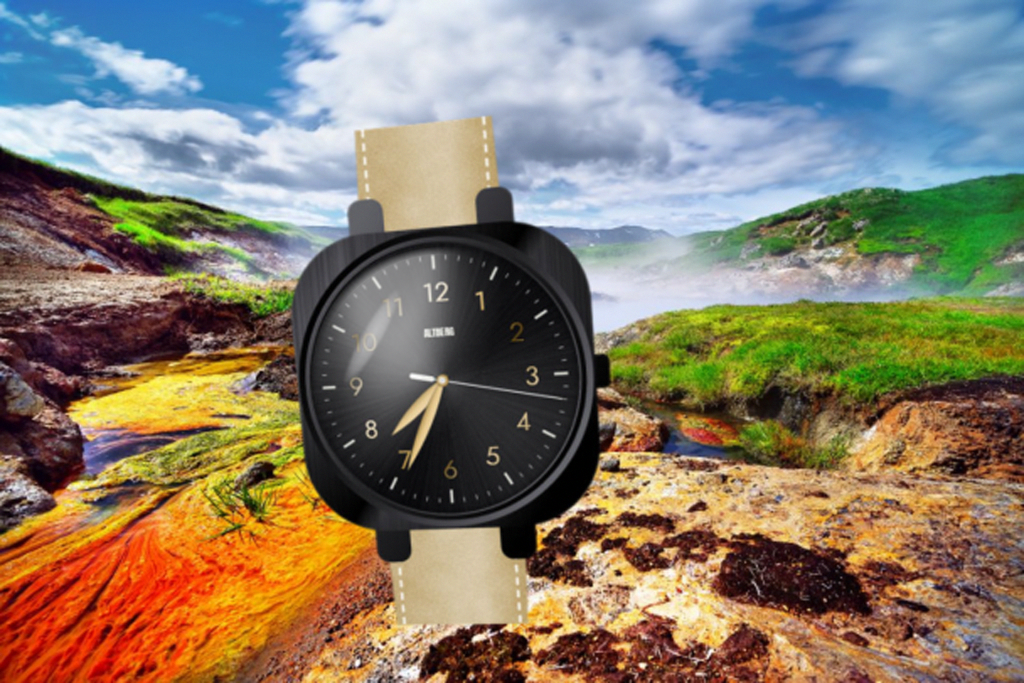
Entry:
7,34,17
